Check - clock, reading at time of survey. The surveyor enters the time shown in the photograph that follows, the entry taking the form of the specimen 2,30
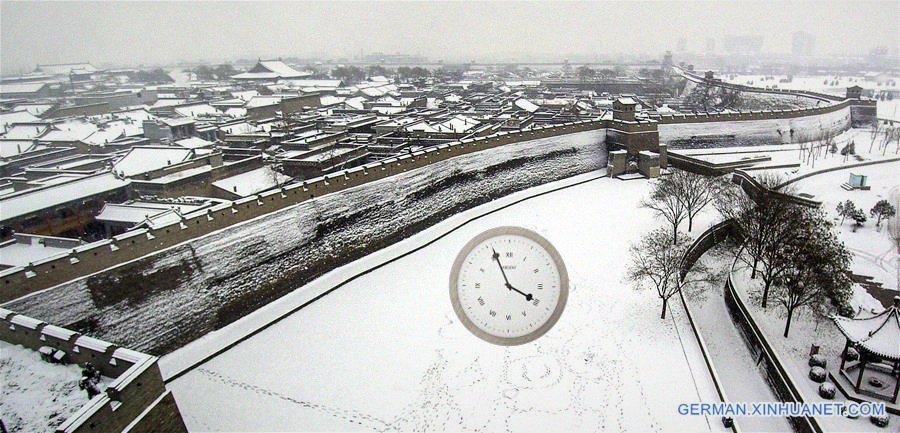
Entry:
3,56
